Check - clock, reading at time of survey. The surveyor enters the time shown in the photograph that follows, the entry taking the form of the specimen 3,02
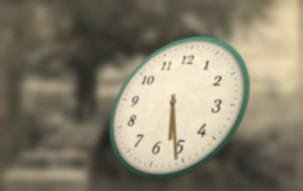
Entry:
5,26
